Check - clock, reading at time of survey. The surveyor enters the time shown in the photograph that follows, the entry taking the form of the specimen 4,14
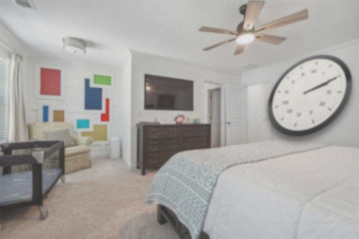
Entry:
2,10
